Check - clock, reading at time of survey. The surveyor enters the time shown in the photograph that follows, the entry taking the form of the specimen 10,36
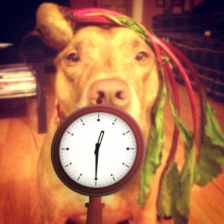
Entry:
12,30
